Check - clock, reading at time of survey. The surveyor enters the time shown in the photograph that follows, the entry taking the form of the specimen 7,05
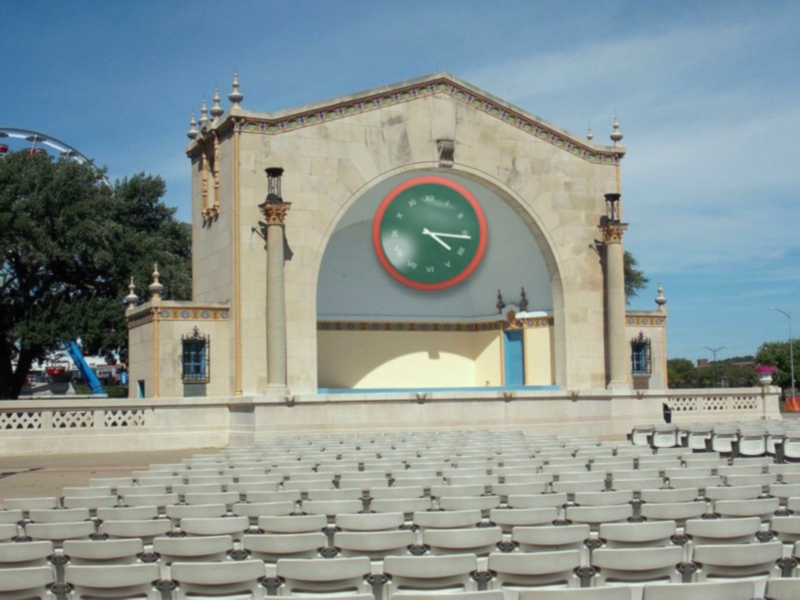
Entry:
4,16
